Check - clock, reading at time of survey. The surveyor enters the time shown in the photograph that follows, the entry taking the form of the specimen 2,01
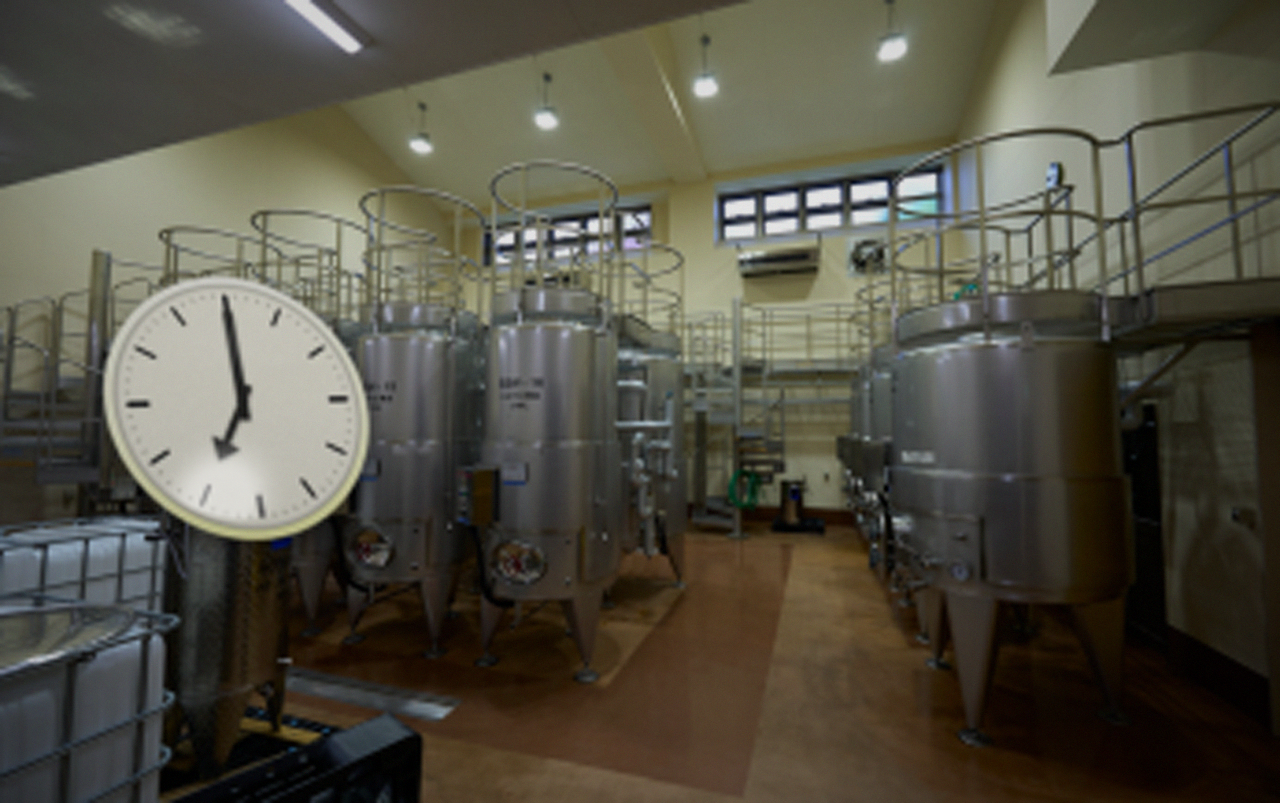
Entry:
7,00
